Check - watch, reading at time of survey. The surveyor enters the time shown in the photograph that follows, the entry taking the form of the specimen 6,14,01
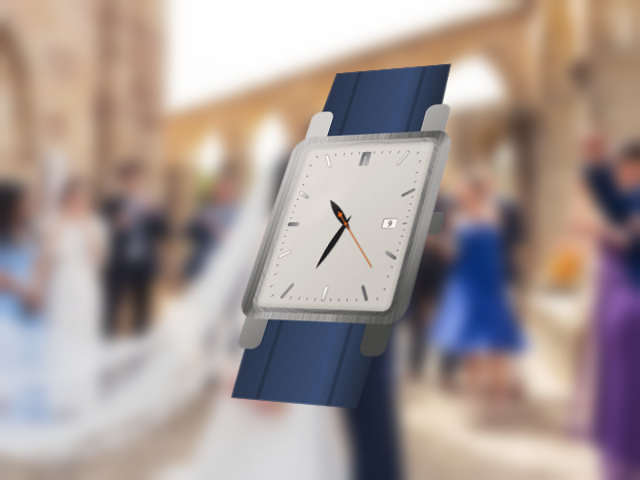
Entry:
10,33,23
